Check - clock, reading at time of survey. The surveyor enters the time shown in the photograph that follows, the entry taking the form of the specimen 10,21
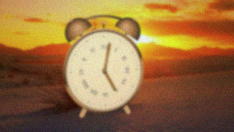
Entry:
5,02
